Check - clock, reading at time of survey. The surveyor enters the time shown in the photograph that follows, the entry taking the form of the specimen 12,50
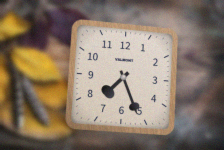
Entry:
7,26
